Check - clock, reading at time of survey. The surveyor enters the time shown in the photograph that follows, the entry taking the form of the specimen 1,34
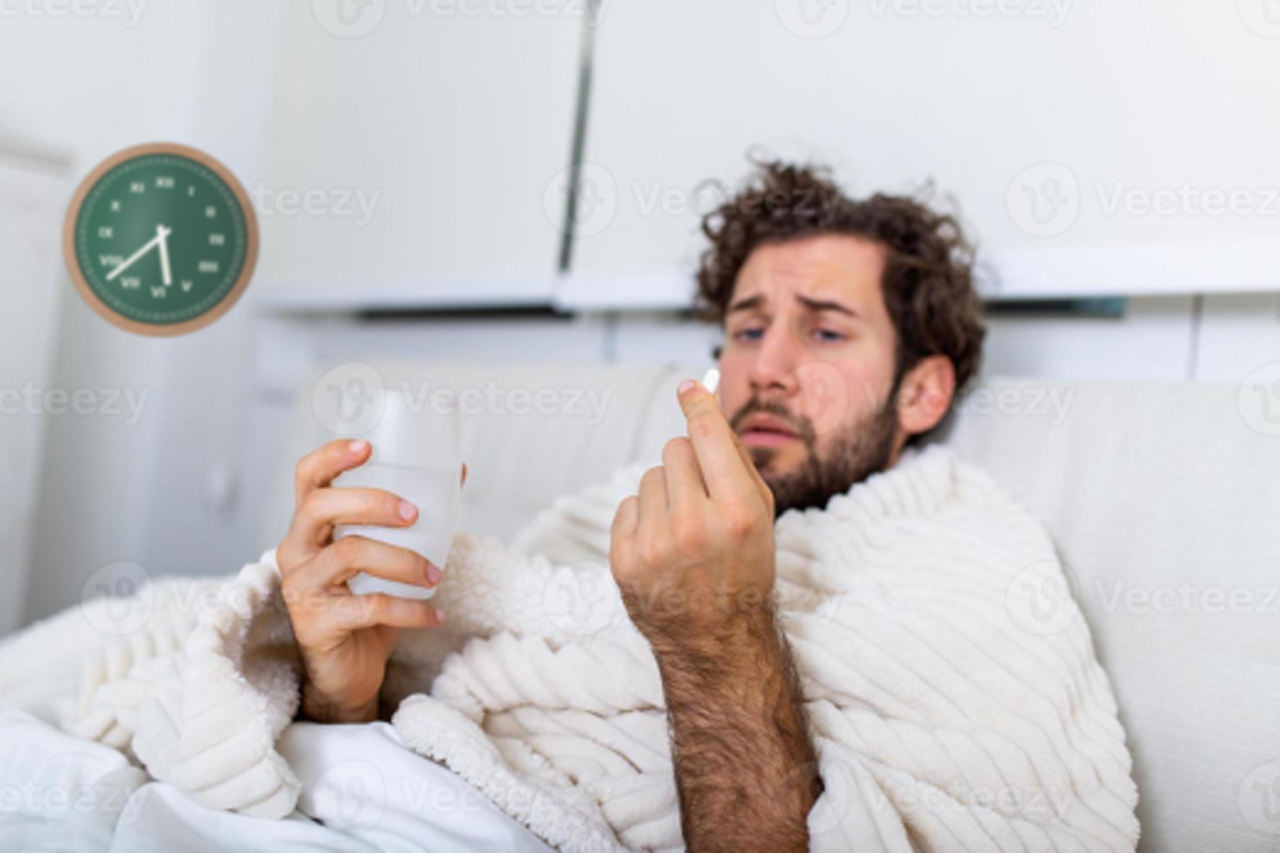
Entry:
5,38
